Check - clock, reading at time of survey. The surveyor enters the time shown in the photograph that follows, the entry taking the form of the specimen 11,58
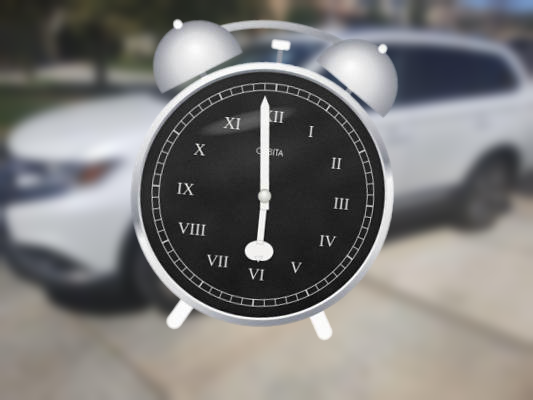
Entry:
5,59
